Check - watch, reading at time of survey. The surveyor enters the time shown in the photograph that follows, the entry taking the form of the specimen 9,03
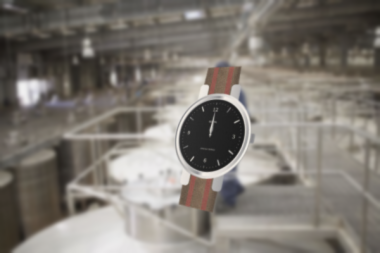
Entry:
12,00
